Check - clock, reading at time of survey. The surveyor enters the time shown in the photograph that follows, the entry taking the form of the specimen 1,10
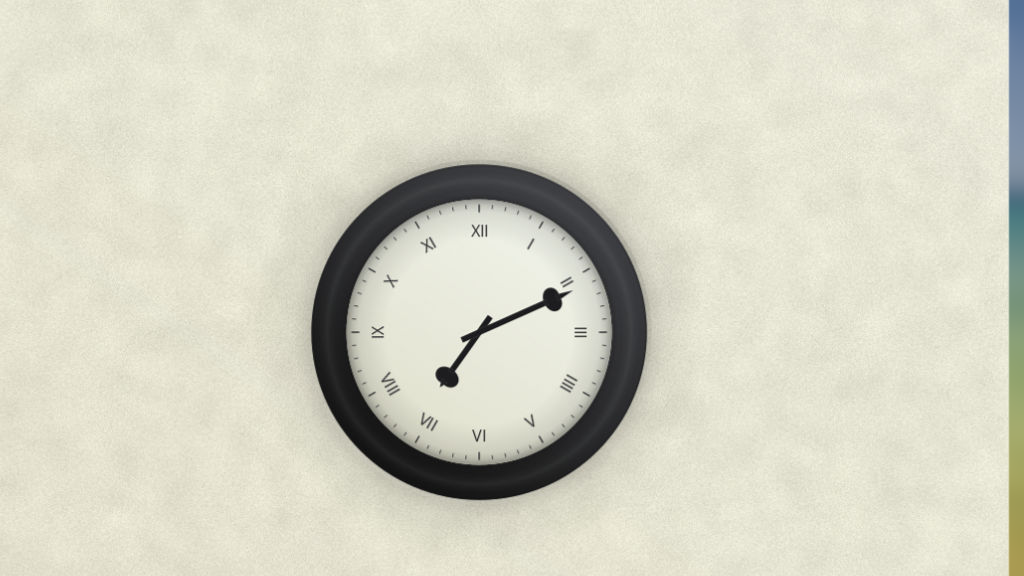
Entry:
7,11
